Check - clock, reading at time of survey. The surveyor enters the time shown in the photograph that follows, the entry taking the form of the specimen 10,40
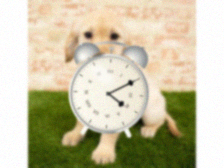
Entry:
4,10
